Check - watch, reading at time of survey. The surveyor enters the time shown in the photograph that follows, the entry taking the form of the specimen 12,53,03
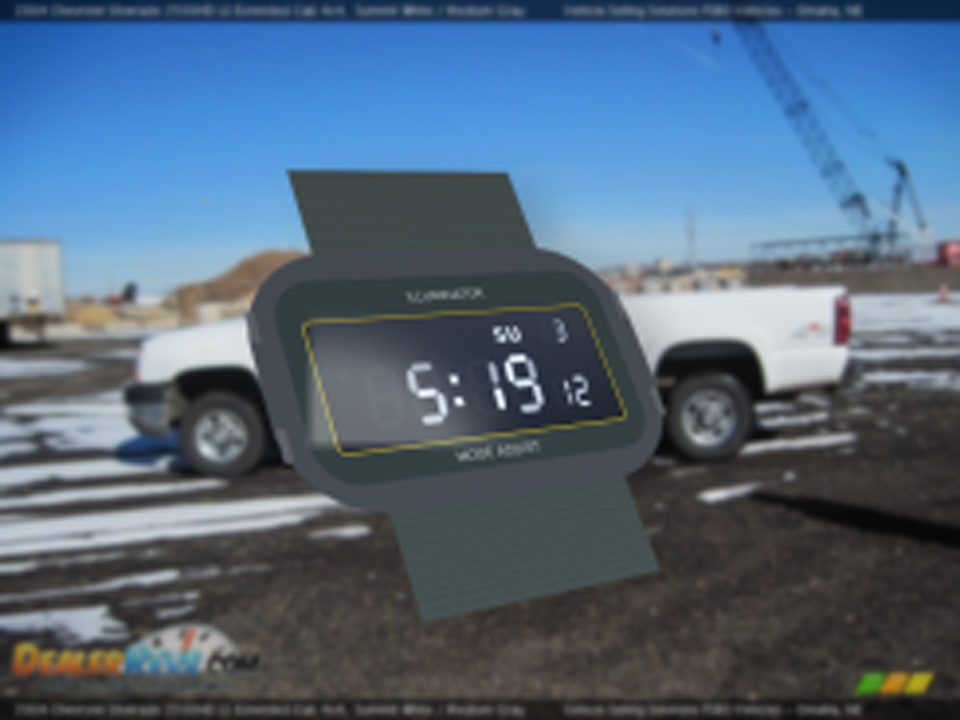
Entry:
5,19,12
